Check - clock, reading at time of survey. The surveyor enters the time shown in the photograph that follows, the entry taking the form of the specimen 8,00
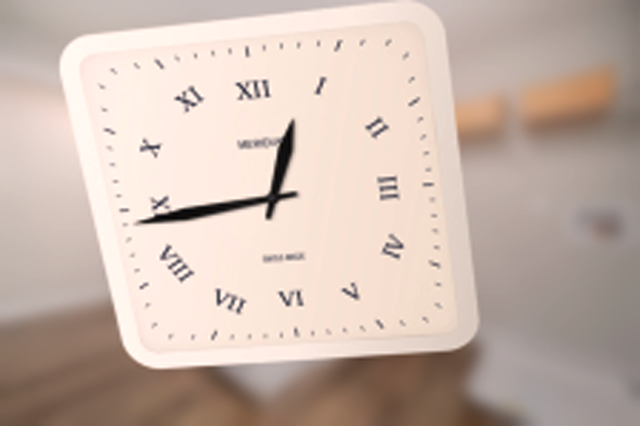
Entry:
12,44
